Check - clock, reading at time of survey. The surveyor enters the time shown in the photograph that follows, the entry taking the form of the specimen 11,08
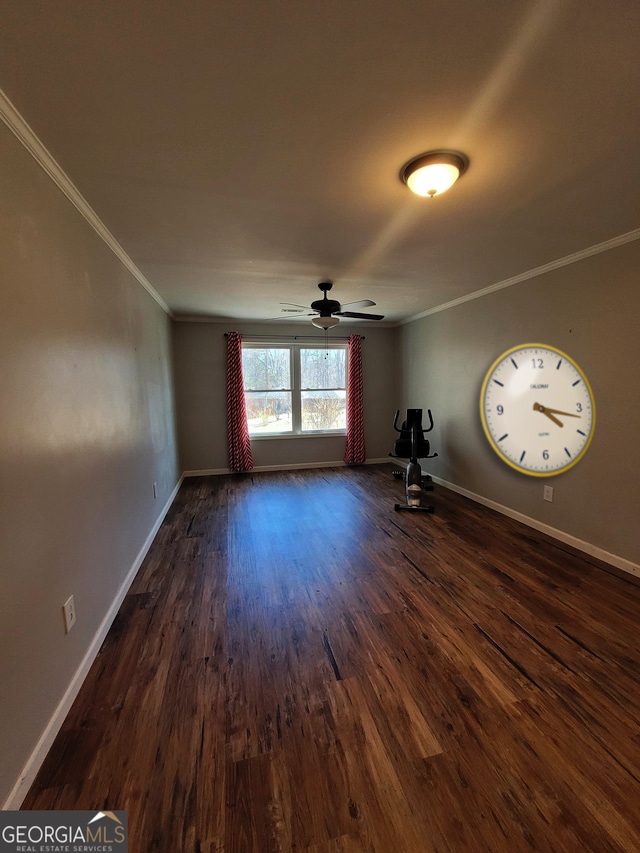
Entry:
4,17
